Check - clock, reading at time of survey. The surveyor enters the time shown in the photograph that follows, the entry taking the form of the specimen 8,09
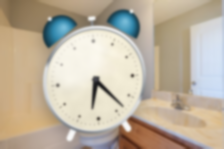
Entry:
6,23
